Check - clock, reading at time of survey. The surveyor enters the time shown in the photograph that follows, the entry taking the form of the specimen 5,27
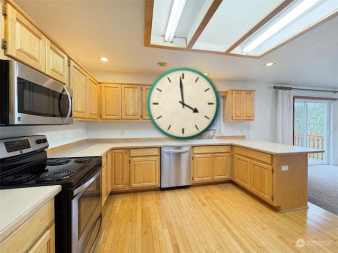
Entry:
3,59
